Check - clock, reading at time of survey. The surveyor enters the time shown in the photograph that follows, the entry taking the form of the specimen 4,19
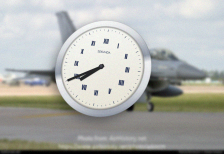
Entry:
7,40
